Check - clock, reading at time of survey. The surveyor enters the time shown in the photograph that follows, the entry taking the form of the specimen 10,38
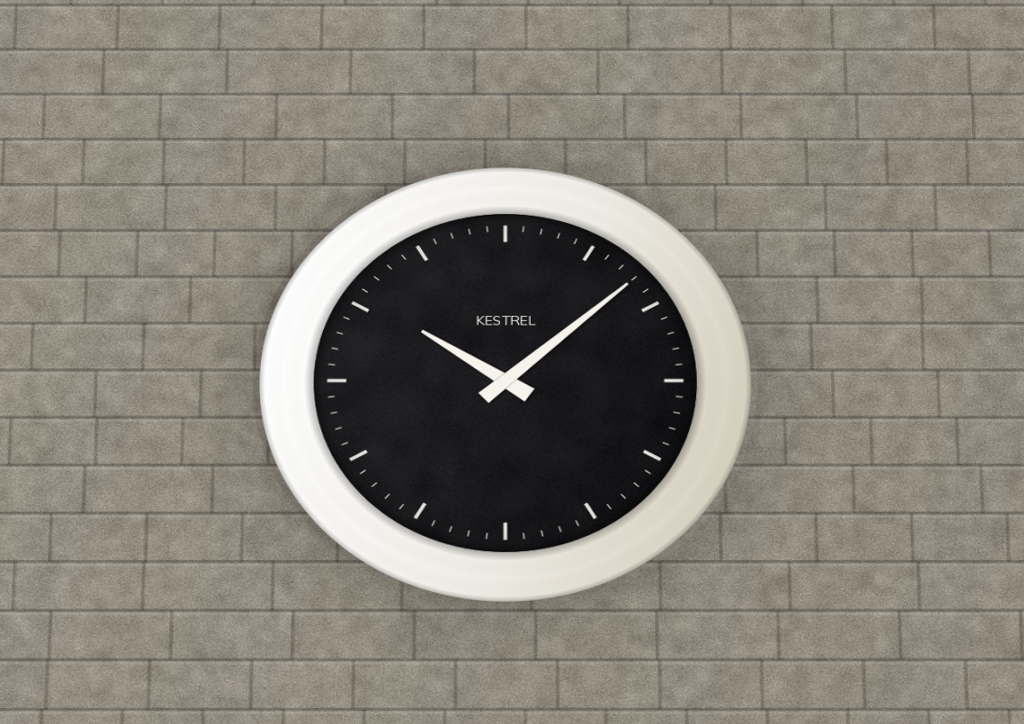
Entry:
10,08
